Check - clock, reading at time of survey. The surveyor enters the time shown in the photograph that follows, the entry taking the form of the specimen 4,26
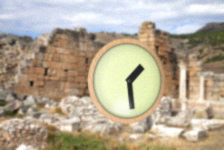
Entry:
1,29
